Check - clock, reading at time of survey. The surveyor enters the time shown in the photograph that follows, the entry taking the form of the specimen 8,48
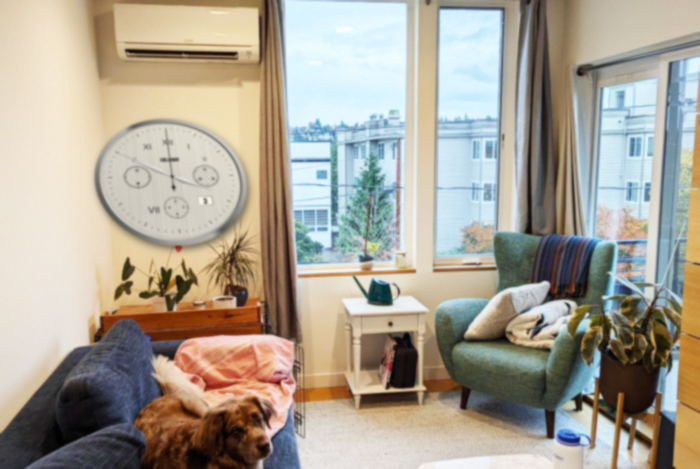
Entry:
3,50
